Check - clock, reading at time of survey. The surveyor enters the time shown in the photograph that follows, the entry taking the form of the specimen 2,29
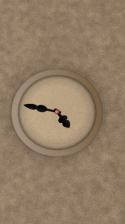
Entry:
4,47
